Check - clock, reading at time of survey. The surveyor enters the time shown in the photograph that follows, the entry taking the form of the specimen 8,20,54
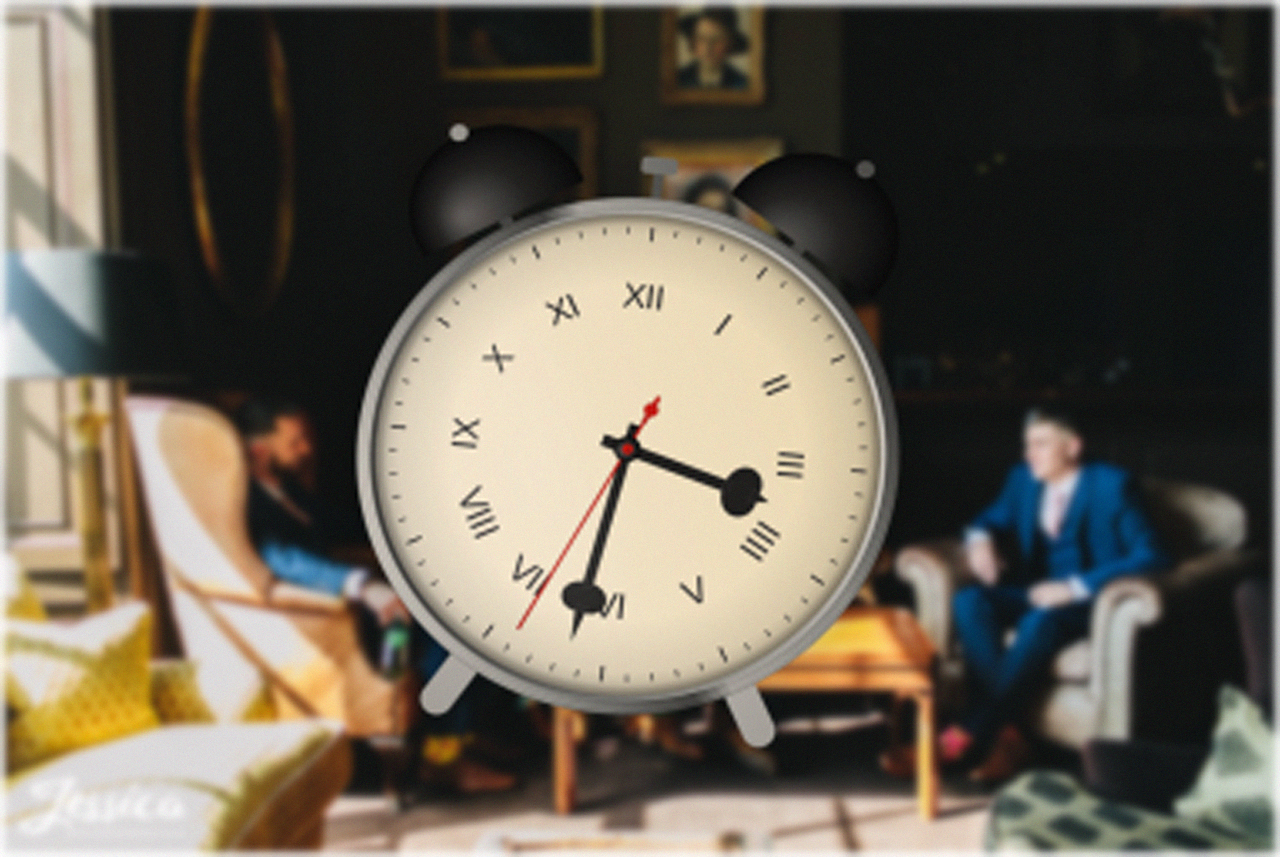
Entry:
3,31,34
